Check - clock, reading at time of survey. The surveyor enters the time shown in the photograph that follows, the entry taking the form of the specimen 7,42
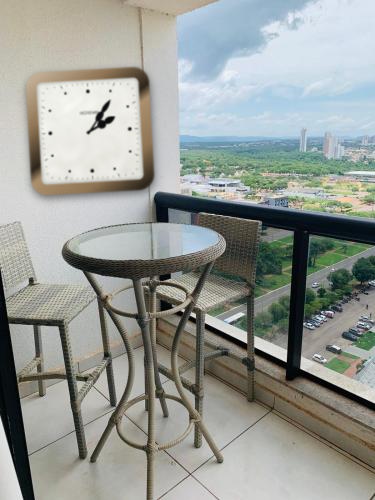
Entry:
2,06
